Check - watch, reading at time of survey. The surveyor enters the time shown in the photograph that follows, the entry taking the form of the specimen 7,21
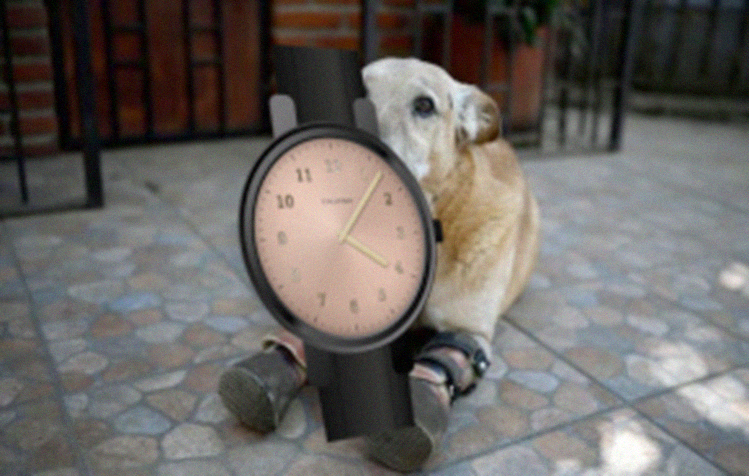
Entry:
4,07
